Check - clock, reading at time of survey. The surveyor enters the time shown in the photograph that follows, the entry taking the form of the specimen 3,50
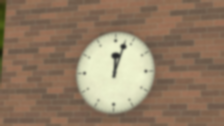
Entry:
12,03
